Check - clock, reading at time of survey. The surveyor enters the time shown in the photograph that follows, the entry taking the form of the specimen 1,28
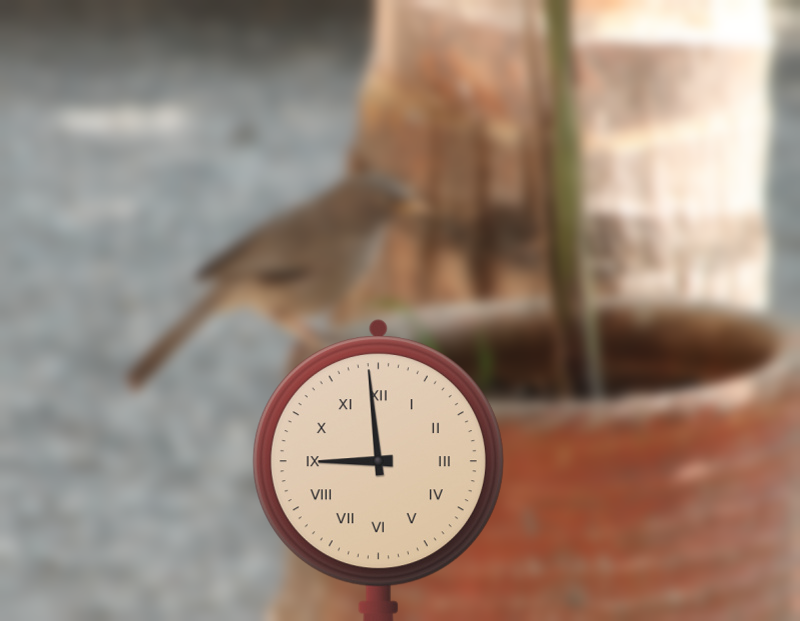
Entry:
8,59
